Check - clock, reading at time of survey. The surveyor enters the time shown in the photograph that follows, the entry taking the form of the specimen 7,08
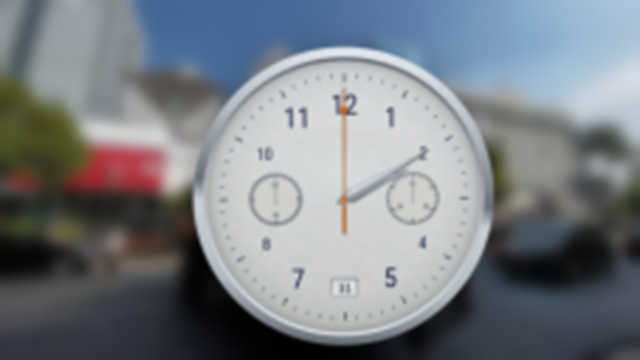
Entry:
2,10
